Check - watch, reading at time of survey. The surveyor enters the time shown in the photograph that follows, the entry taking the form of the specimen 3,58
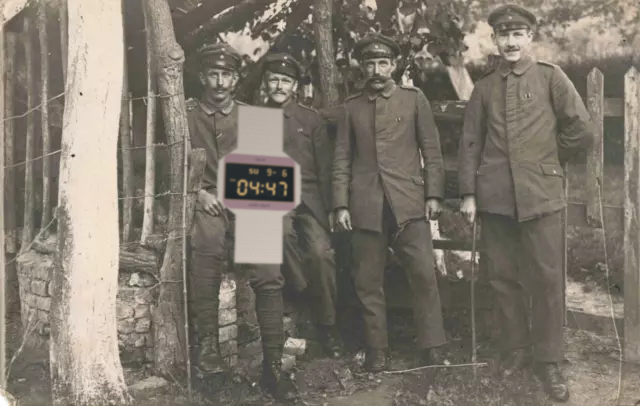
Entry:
4,47
